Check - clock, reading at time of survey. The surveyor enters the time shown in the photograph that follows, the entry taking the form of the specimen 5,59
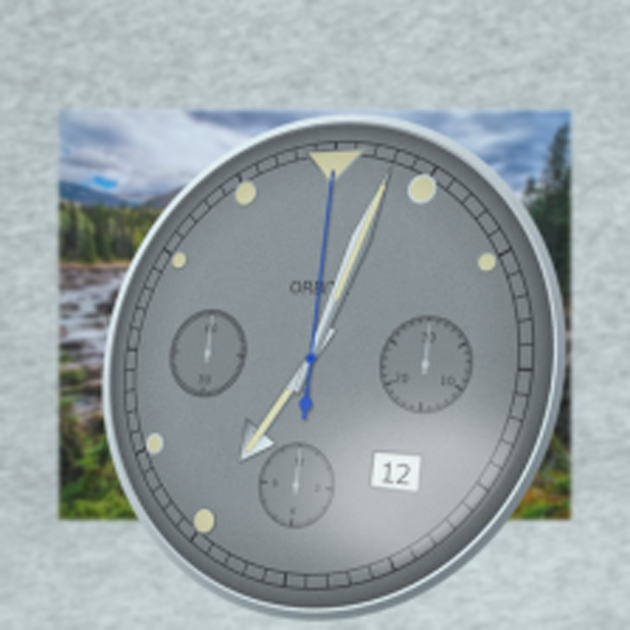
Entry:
7,03
